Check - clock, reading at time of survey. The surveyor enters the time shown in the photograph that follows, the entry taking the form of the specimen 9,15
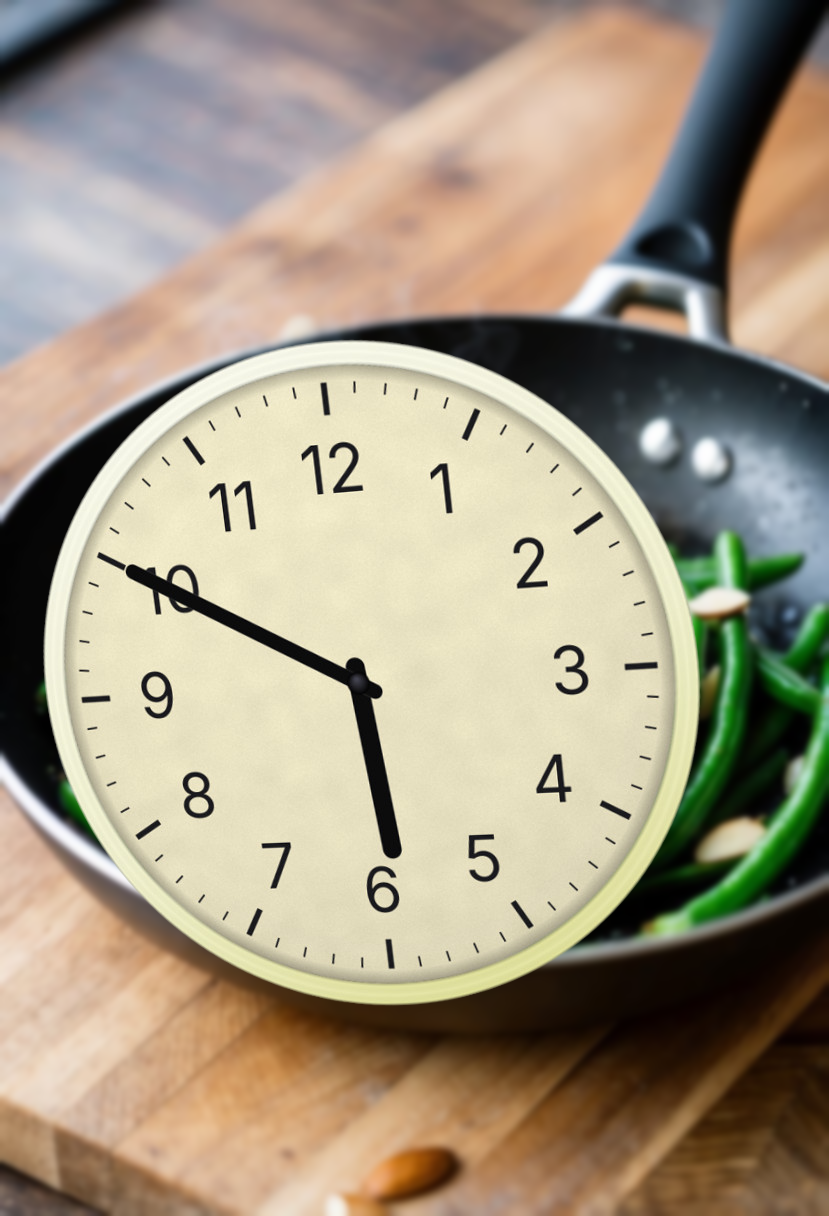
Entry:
5,50
